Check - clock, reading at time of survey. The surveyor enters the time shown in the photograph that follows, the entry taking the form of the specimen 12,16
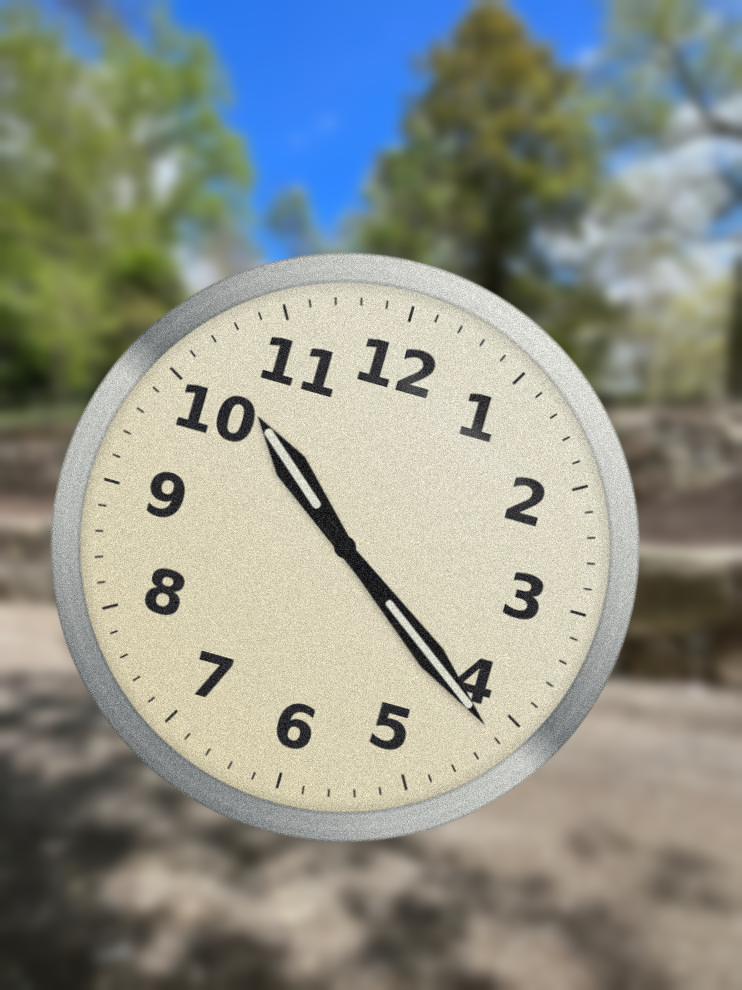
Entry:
10,21
